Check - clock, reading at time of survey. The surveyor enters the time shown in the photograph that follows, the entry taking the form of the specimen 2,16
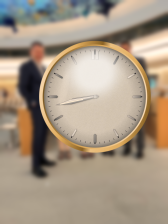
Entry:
8,43
